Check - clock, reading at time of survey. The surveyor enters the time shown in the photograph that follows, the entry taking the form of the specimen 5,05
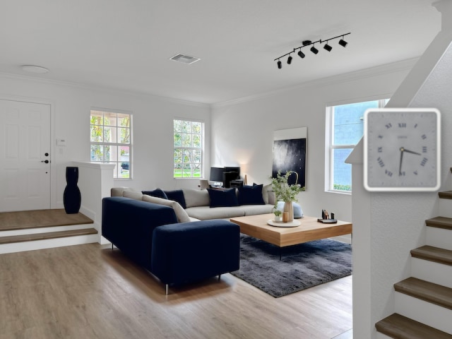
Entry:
3,31
